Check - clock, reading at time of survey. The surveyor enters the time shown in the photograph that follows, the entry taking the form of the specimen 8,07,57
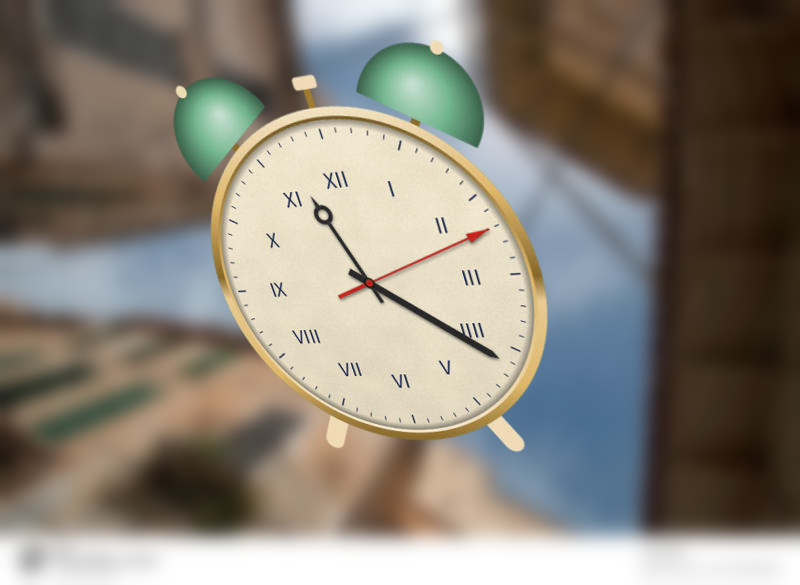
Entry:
11,21,12
